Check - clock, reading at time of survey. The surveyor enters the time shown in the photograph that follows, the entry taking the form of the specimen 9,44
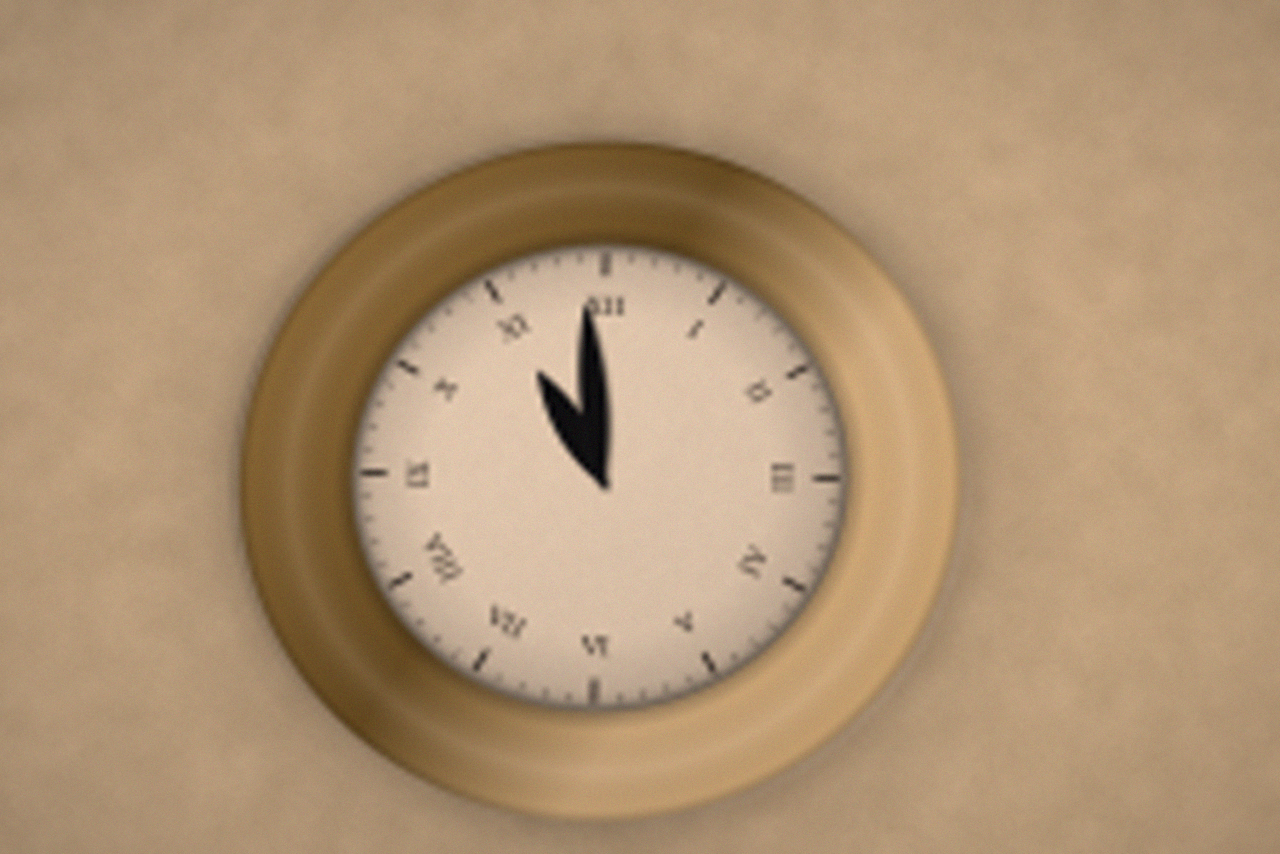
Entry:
10,59
